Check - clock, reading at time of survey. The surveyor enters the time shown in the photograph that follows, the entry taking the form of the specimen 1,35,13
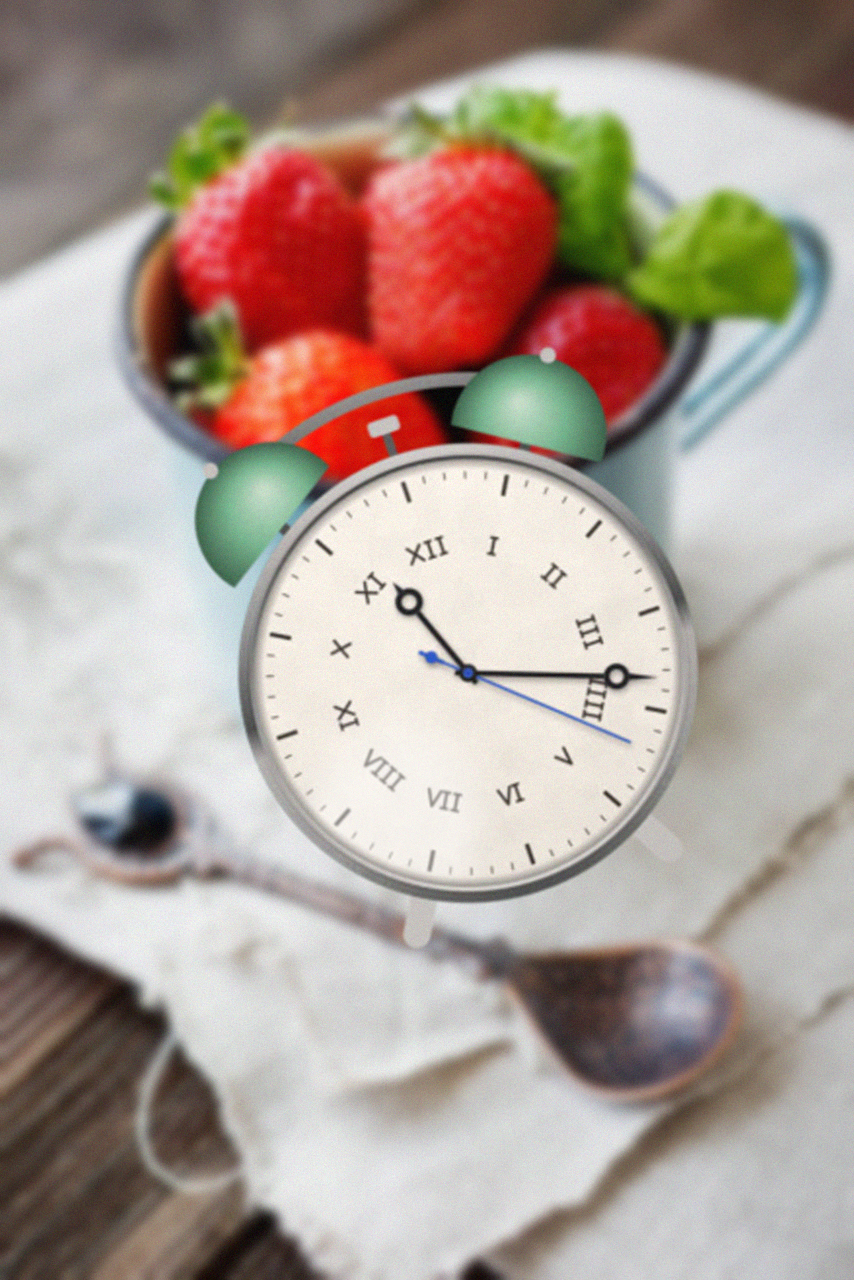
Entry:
11,18,22
